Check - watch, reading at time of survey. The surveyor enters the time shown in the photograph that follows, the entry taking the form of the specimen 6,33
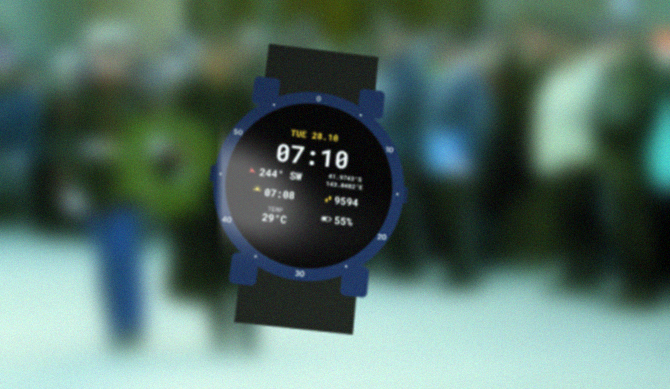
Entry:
7,10
